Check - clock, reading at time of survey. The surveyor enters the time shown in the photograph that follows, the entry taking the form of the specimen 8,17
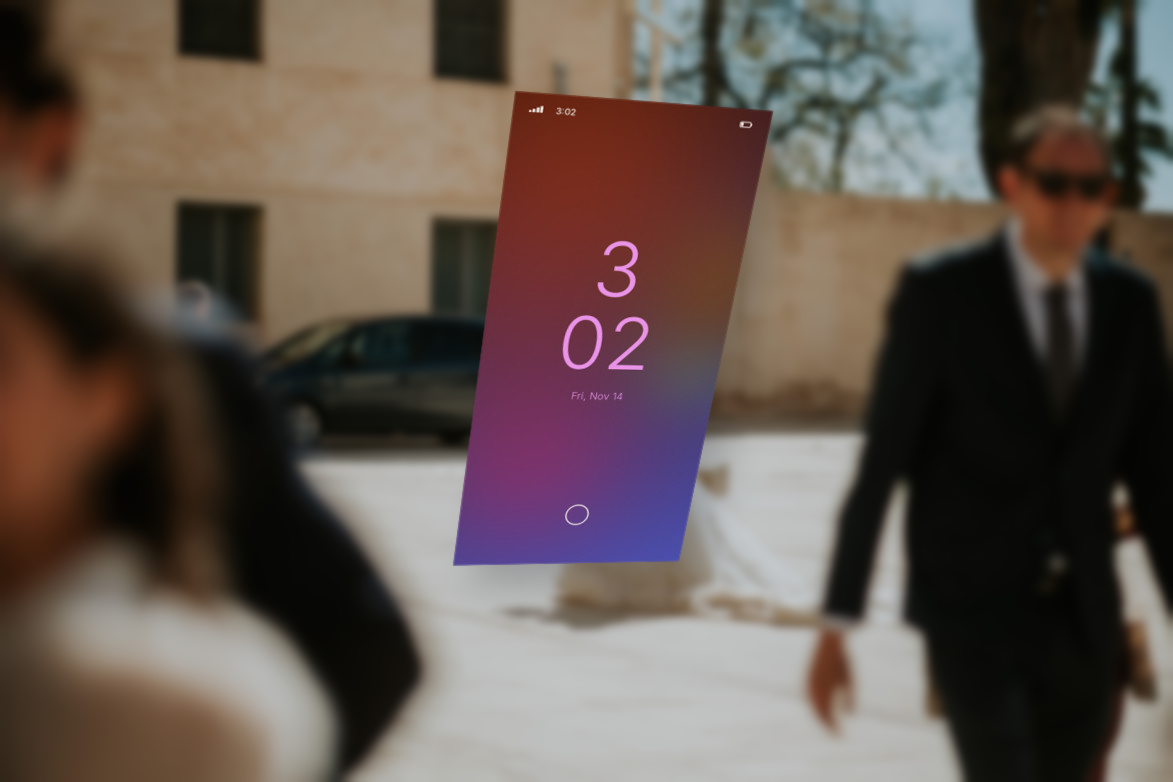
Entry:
3,02
